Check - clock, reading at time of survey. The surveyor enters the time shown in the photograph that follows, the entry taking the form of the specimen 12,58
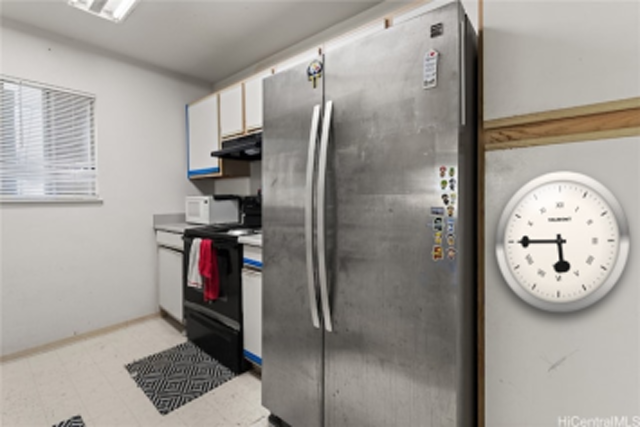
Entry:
5,45
